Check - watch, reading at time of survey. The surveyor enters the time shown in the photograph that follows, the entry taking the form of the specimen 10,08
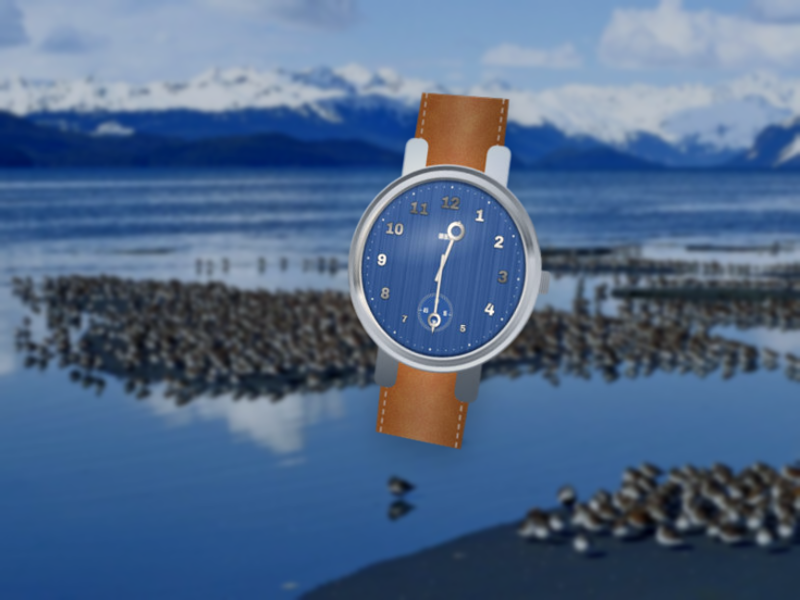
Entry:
12,30
